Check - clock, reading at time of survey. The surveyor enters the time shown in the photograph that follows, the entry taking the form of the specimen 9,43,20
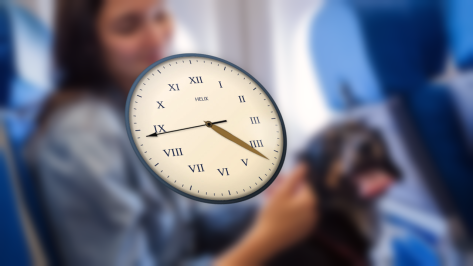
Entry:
4,21,44
